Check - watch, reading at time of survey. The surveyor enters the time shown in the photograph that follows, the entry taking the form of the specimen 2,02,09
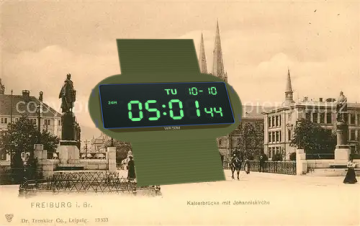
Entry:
5,01,44
